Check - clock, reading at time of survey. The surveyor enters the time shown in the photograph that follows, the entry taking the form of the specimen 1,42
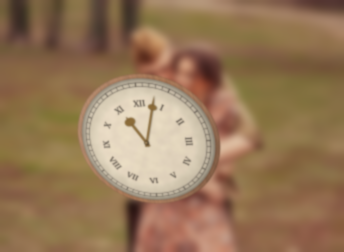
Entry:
11,03
